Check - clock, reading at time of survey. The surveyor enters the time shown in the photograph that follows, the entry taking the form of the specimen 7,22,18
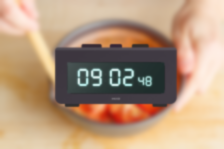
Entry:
9,02,48
